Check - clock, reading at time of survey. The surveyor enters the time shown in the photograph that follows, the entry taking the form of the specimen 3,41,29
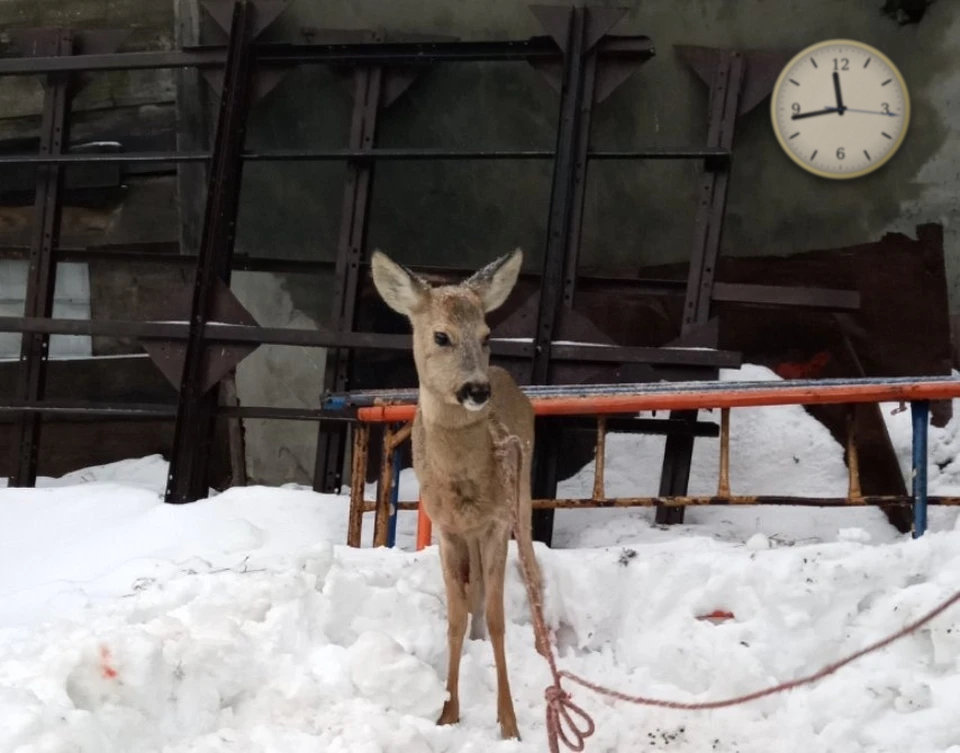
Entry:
11,43,16
